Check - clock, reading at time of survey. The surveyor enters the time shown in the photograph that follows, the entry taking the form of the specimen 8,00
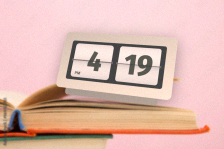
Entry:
4,19
